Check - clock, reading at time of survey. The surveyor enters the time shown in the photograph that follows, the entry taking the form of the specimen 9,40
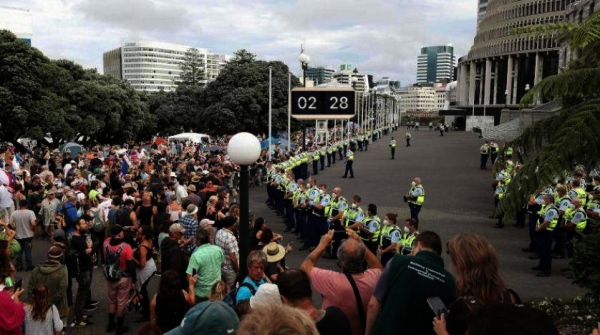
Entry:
2,28
